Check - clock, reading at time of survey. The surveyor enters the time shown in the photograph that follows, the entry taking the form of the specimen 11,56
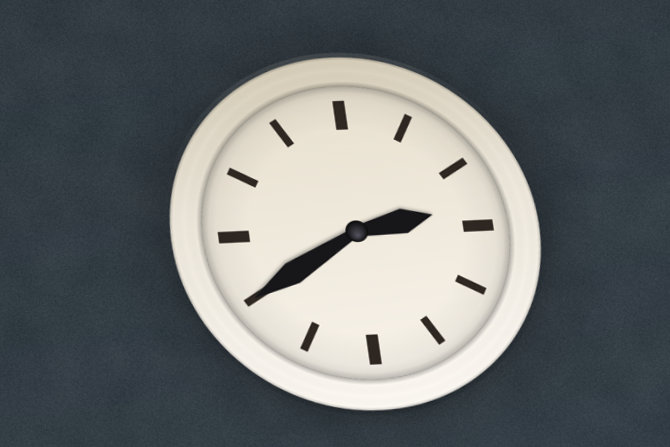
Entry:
2,40
